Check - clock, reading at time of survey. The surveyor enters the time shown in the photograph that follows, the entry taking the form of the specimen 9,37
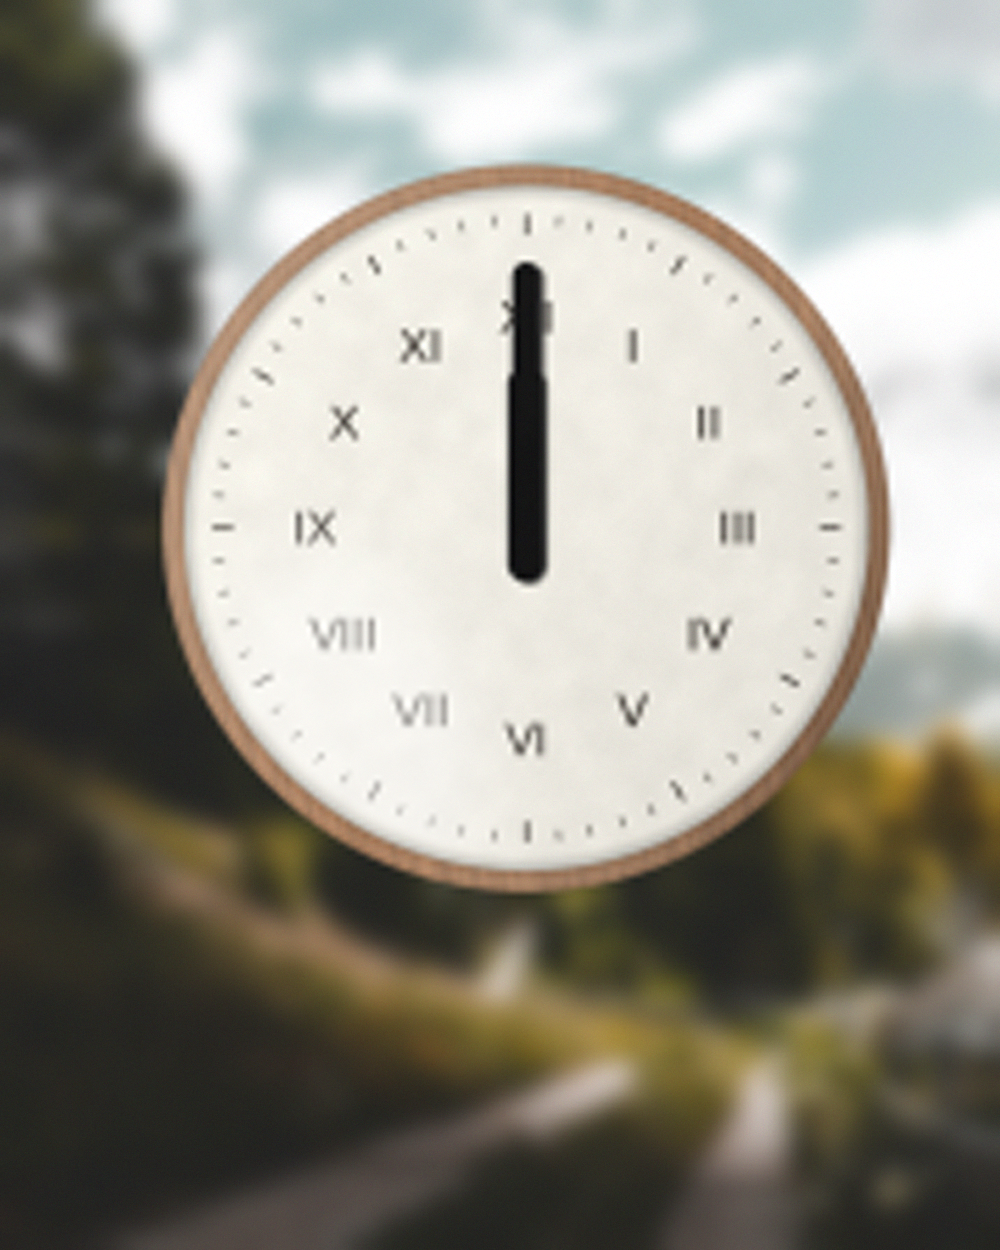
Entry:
12,00
